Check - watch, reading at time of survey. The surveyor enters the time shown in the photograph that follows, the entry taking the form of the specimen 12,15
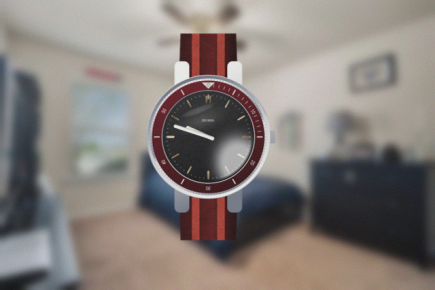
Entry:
9,48
